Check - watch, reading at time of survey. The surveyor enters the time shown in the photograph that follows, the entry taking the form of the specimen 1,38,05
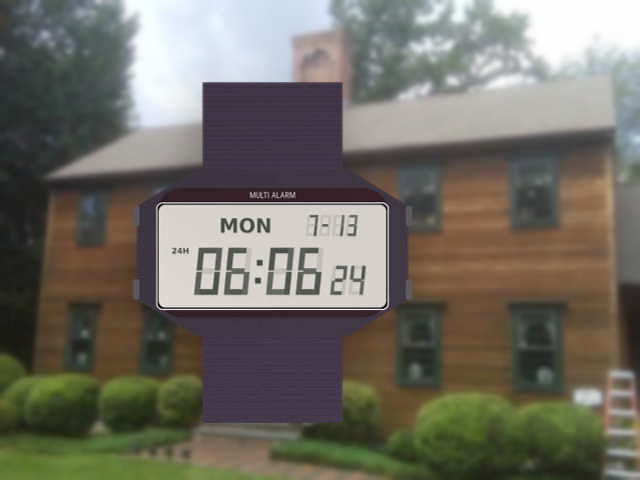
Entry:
6,06,24
